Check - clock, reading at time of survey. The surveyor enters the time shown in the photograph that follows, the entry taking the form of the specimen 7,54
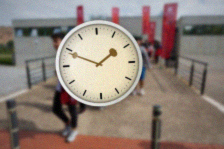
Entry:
1,49
